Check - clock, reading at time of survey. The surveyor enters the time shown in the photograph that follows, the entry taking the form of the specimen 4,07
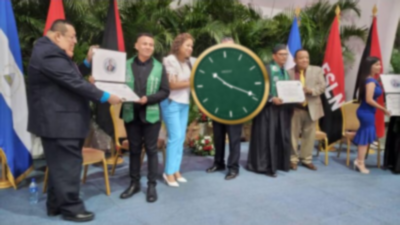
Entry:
10,19
